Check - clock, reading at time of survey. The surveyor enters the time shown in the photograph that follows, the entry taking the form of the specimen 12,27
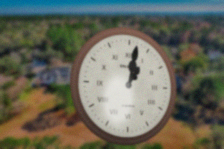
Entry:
1,02
